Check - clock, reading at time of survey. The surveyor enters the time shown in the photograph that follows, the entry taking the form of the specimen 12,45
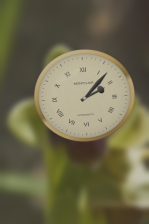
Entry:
2,07
